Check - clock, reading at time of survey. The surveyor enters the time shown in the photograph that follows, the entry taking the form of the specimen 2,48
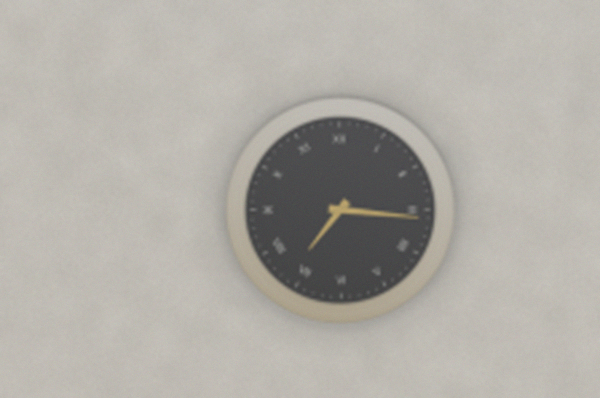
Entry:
7,16
